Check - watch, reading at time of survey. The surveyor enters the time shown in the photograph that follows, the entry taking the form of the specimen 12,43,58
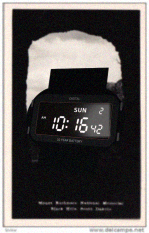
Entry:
10,16,42
